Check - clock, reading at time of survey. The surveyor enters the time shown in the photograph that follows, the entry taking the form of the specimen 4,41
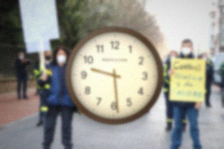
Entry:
9,29
